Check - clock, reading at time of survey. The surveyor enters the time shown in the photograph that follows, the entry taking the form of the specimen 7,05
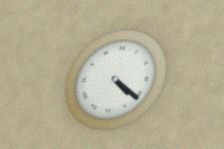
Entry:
4,21
